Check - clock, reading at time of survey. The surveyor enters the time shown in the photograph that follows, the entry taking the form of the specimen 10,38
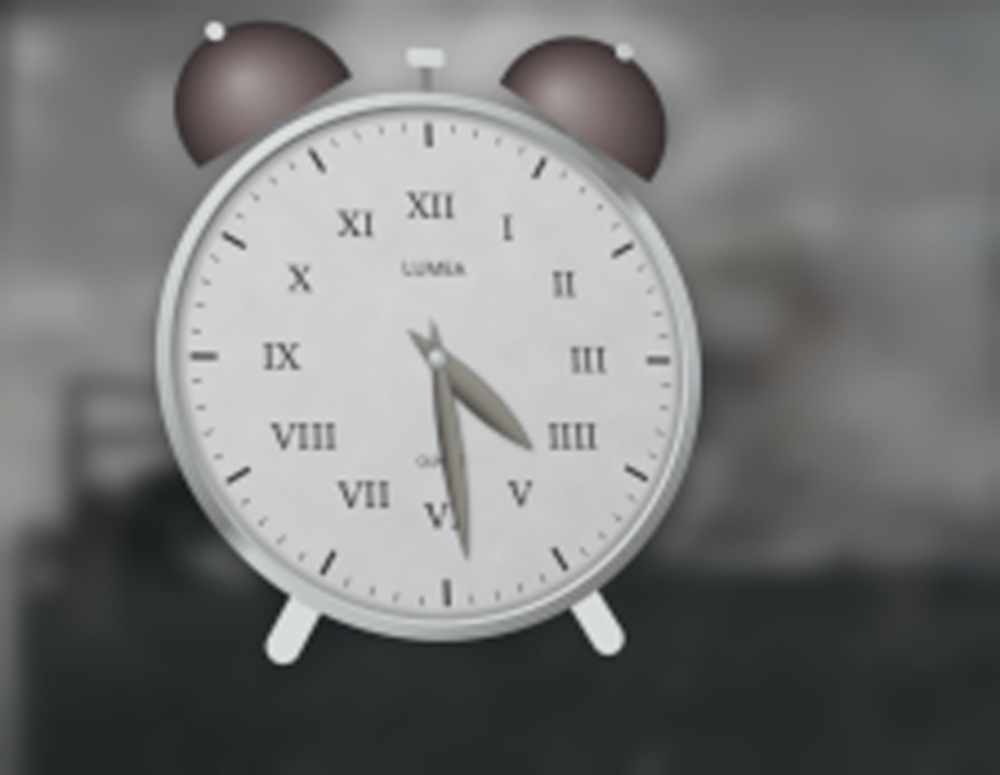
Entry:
4,29
